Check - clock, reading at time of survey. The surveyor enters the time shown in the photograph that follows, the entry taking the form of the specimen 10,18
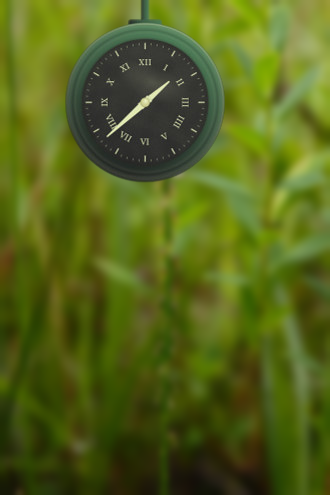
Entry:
1,38
